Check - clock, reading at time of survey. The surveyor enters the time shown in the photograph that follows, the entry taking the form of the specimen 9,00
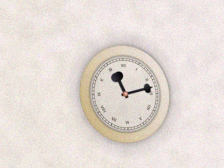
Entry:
11,13
